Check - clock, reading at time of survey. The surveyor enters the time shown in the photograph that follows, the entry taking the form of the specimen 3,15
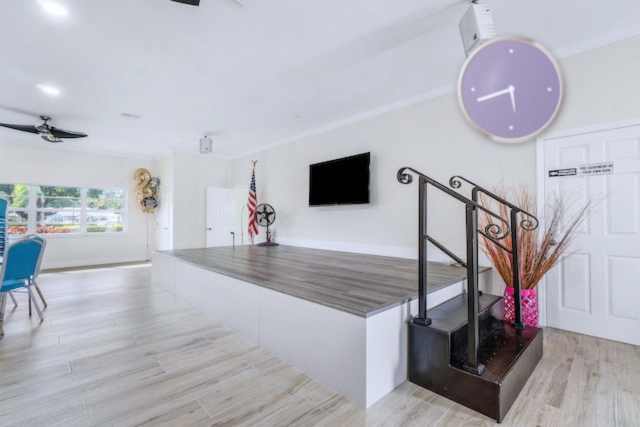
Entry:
5,42
